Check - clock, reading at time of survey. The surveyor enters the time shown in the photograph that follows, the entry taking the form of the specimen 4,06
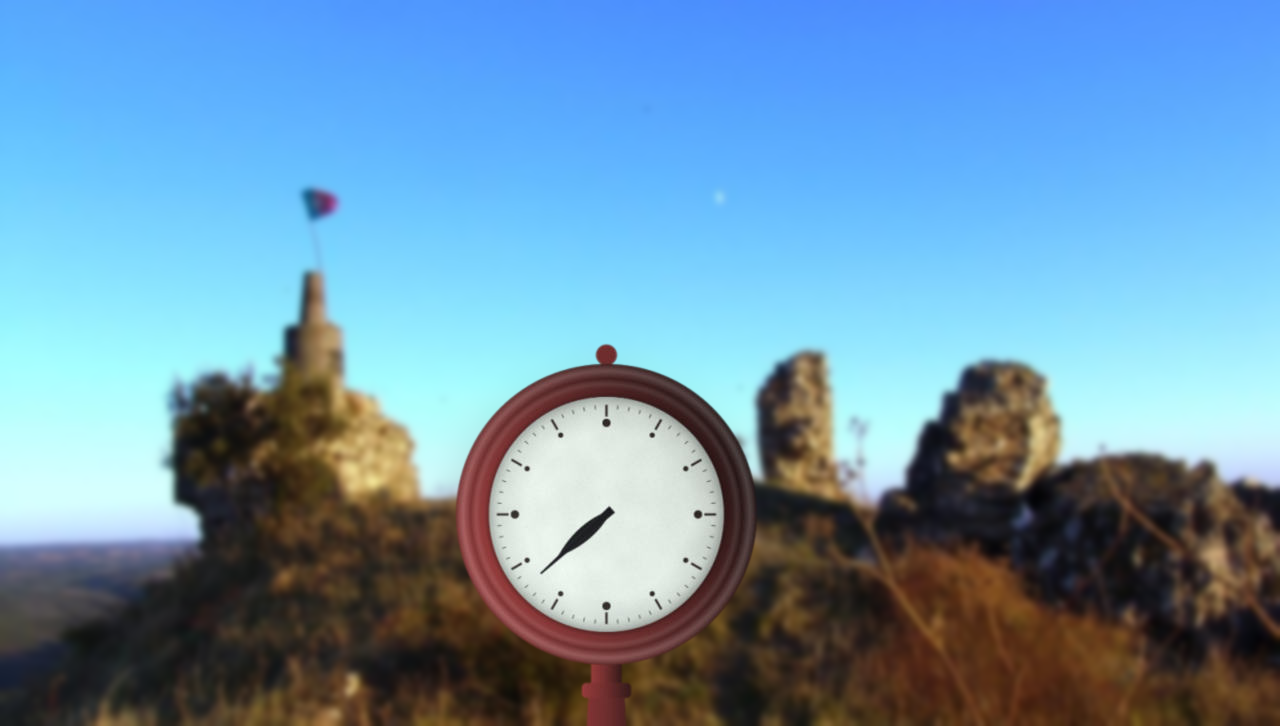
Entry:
7,38
